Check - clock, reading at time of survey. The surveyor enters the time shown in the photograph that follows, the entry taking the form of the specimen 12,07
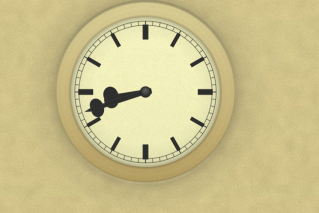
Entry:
8,42
